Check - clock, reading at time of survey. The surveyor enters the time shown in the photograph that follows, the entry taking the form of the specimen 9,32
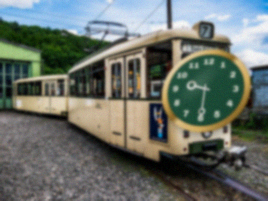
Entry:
9,30
